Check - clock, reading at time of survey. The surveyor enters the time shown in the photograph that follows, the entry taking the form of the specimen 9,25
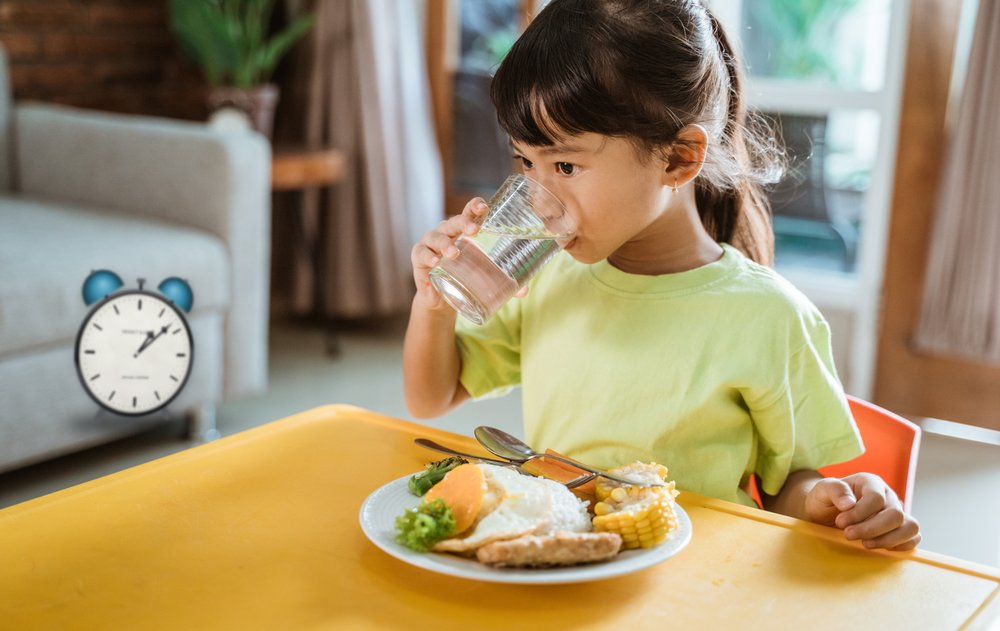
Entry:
1,08
